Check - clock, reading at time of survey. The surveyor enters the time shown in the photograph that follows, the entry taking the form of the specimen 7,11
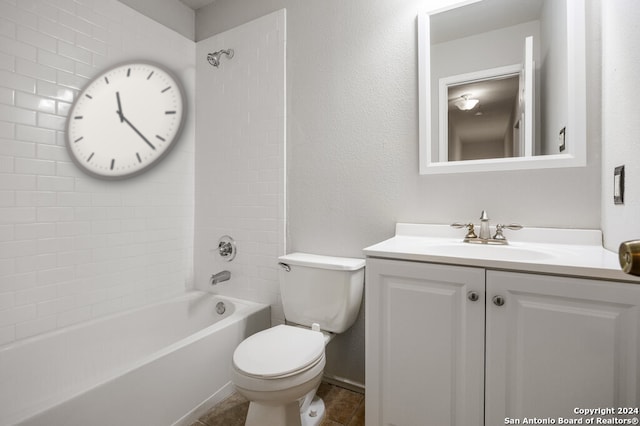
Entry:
11,22
